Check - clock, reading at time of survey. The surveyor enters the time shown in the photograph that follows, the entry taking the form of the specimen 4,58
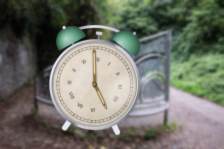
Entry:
4,59
